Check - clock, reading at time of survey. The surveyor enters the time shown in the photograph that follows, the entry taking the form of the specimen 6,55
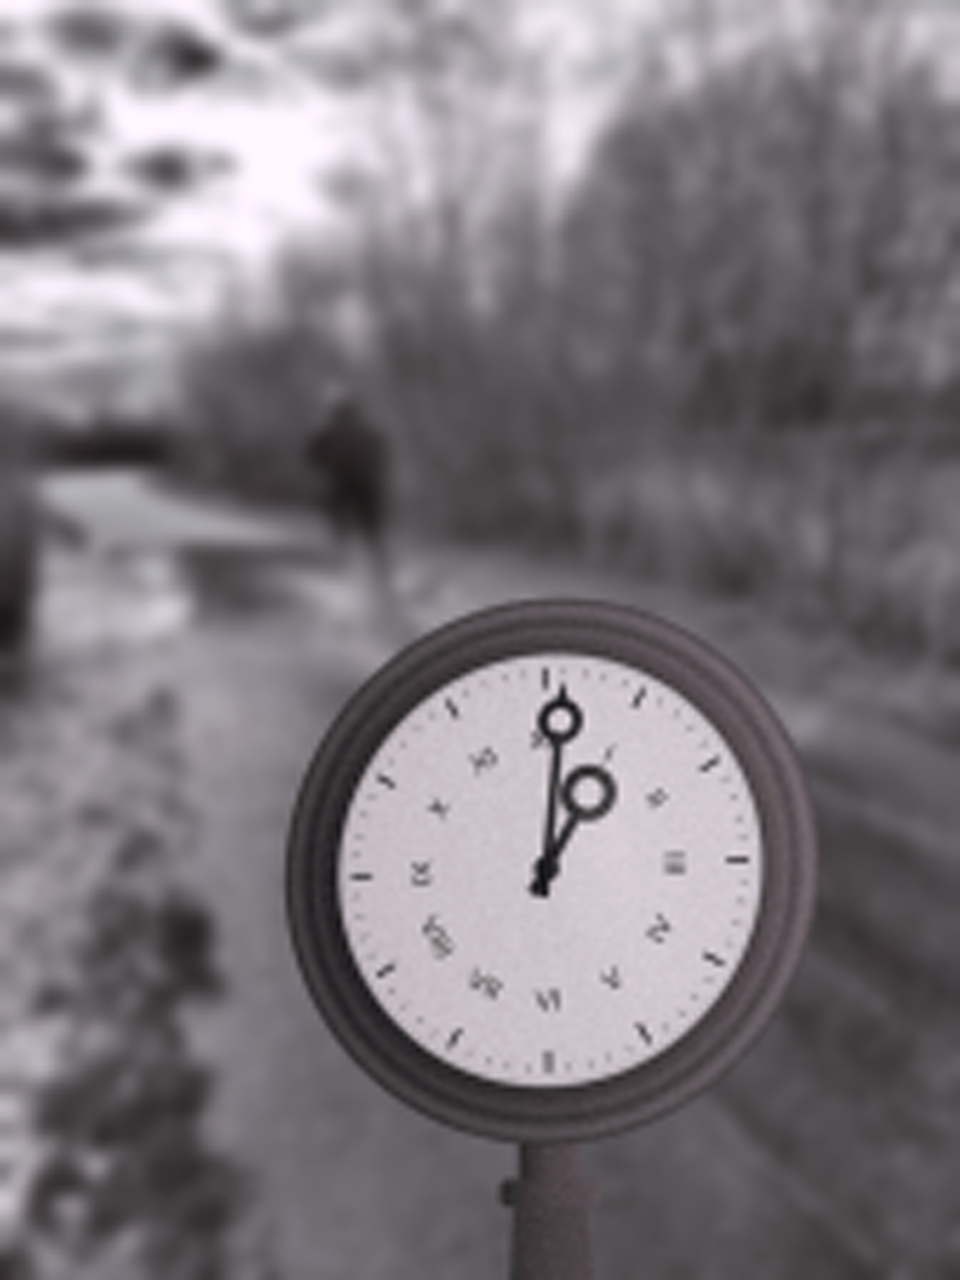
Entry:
1,01
